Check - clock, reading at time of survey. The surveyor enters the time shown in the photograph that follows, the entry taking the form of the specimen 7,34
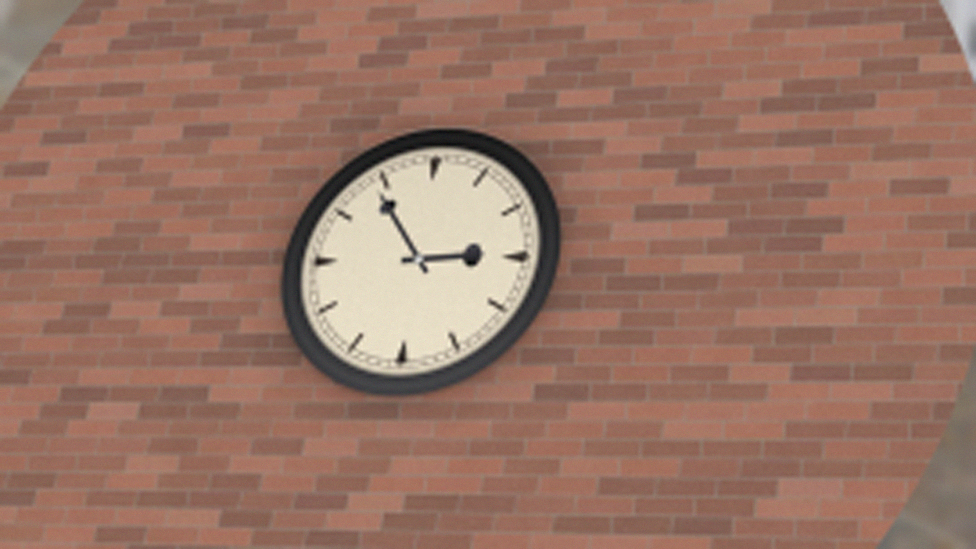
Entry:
2,54
